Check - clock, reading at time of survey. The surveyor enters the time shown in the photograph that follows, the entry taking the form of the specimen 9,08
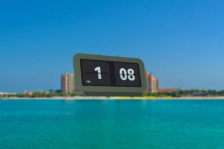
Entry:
1,08
